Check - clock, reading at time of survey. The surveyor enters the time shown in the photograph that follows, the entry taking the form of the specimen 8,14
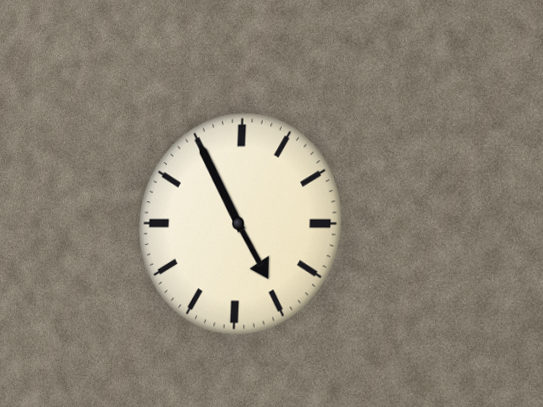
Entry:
4,55
